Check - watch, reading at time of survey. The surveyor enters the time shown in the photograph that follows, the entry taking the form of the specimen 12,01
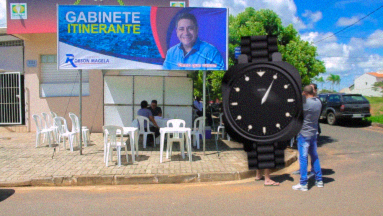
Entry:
1,05
